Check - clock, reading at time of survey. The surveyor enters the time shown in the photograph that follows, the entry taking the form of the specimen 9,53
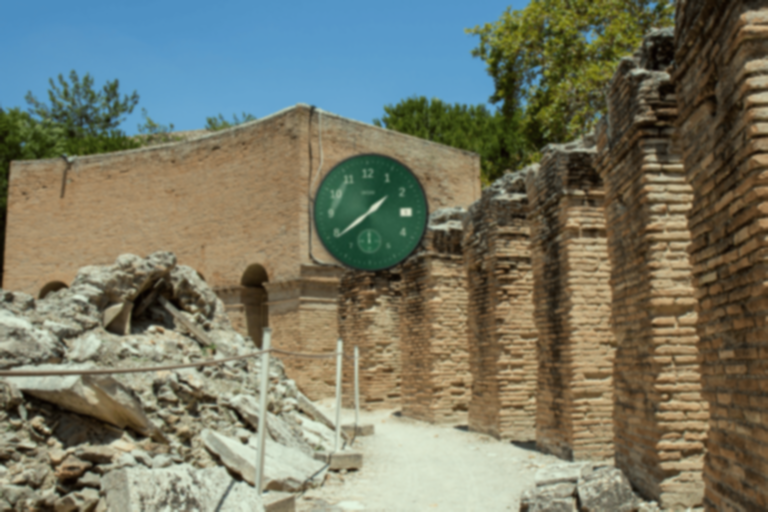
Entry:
1,39
